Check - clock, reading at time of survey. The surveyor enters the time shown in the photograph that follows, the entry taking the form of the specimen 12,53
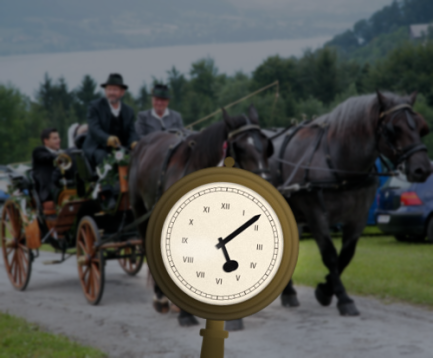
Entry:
5,08
